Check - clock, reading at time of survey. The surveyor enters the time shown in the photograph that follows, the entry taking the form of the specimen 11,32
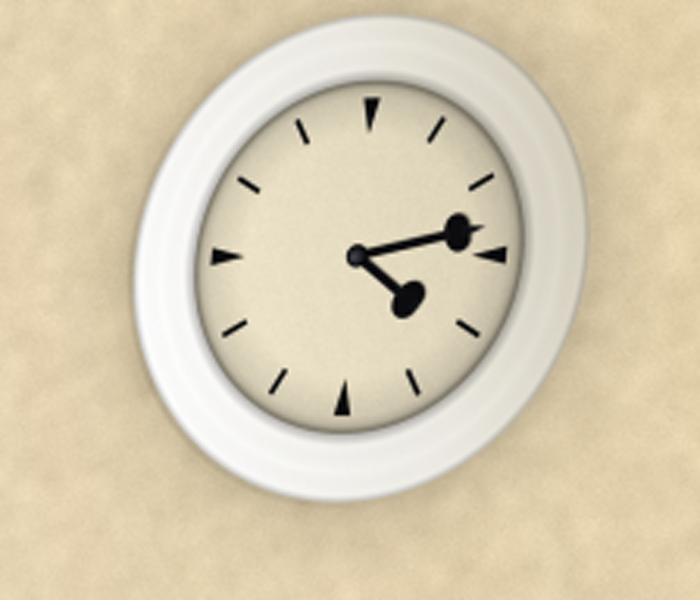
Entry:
4,13
